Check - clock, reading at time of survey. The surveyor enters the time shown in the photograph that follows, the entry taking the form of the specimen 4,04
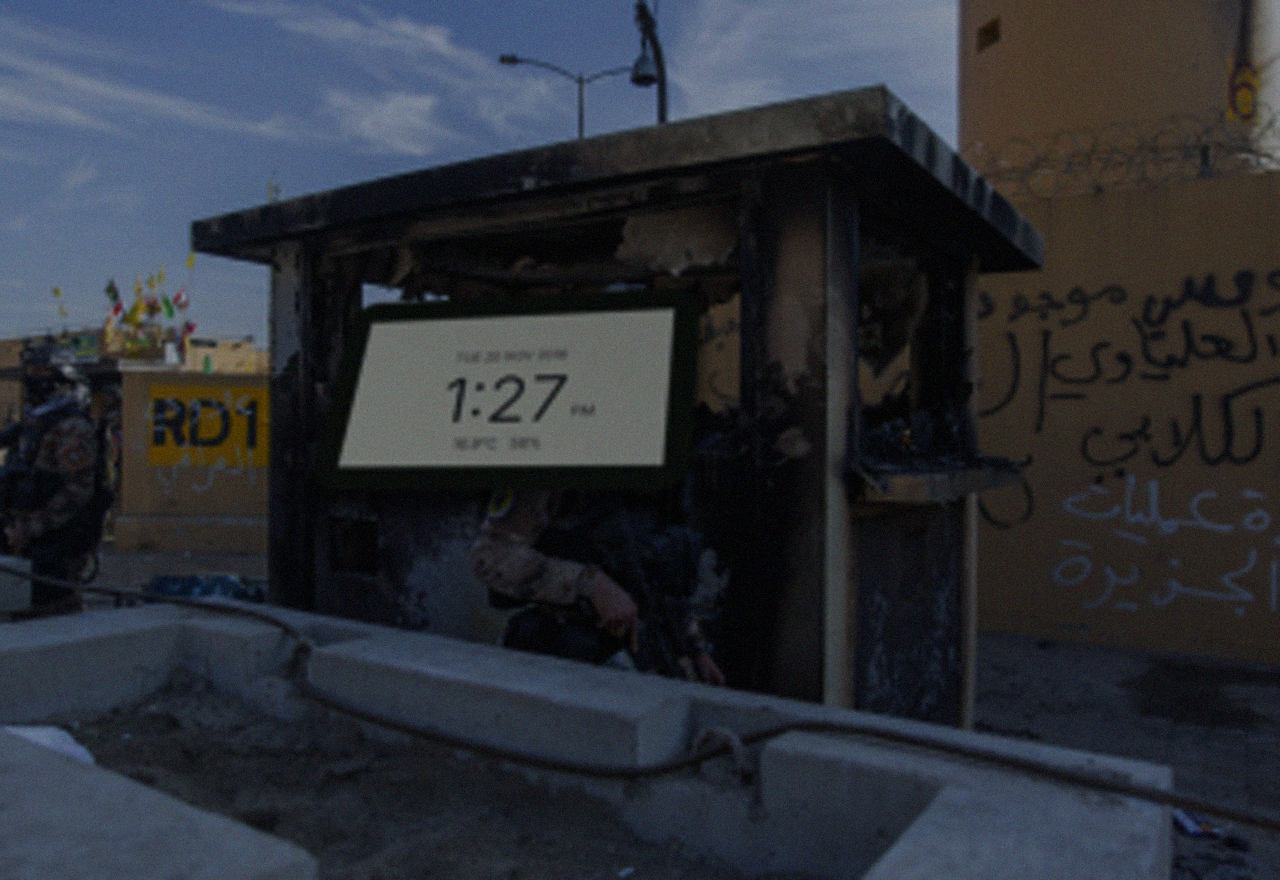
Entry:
1,27
